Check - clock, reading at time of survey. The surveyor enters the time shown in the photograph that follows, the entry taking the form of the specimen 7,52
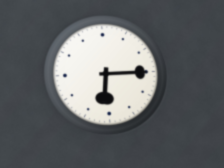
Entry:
6,15
